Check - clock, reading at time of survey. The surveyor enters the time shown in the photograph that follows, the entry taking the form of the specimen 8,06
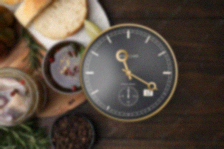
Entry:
11,20
